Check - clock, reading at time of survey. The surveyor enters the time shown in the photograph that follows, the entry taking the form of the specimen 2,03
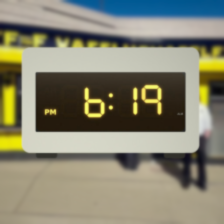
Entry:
6,19
